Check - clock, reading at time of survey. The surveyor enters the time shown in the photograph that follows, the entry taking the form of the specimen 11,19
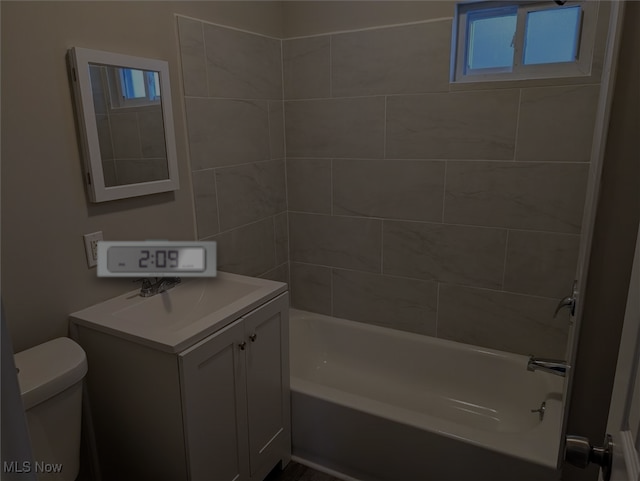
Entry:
2,09
